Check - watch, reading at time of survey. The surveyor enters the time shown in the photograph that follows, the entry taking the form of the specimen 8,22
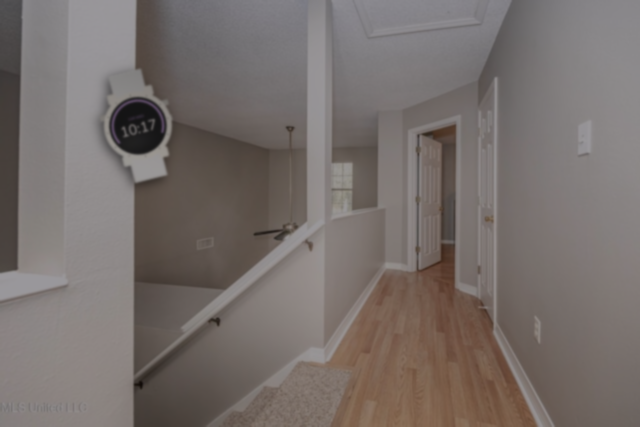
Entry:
10,17
